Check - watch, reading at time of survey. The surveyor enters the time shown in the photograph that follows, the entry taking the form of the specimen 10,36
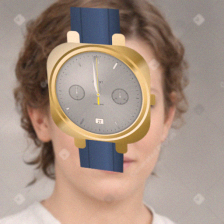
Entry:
11,59
